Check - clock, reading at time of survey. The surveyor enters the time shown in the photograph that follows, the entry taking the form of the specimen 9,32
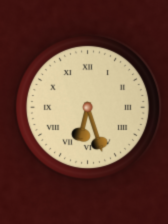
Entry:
6,27
